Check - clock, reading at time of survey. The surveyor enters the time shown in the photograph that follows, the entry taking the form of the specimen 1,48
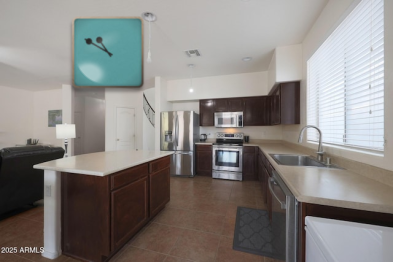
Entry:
10,50
